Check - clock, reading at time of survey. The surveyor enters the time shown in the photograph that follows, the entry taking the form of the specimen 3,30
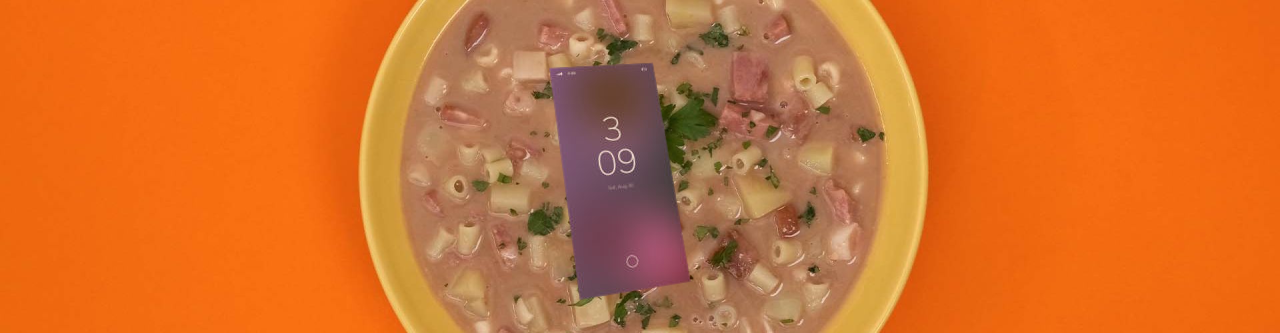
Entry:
3,09
